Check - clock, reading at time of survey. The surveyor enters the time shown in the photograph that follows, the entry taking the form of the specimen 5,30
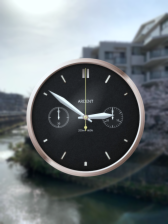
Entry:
2,51
